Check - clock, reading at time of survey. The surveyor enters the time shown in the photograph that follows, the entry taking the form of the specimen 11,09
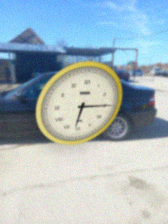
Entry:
6,15
